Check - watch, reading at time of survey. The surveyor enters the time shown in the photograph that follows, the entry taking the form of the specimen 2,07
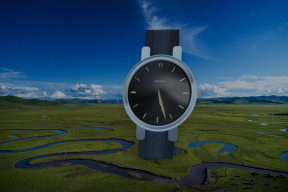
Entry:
5,27
